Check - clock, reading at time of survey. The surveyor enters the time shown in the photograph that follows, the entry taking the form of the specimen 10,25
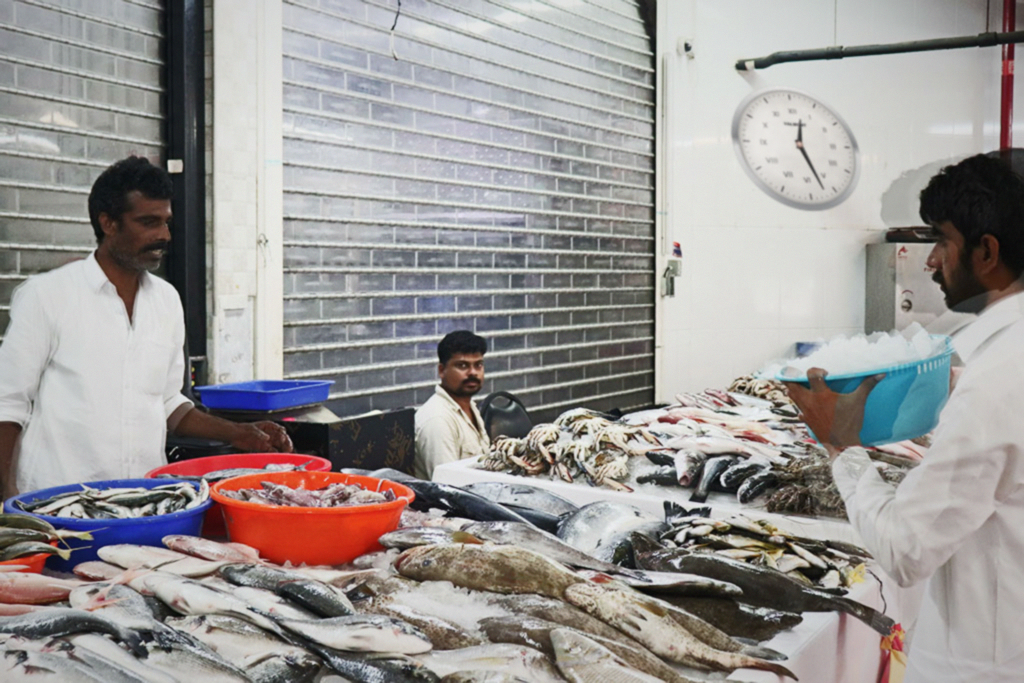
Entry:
12,27
